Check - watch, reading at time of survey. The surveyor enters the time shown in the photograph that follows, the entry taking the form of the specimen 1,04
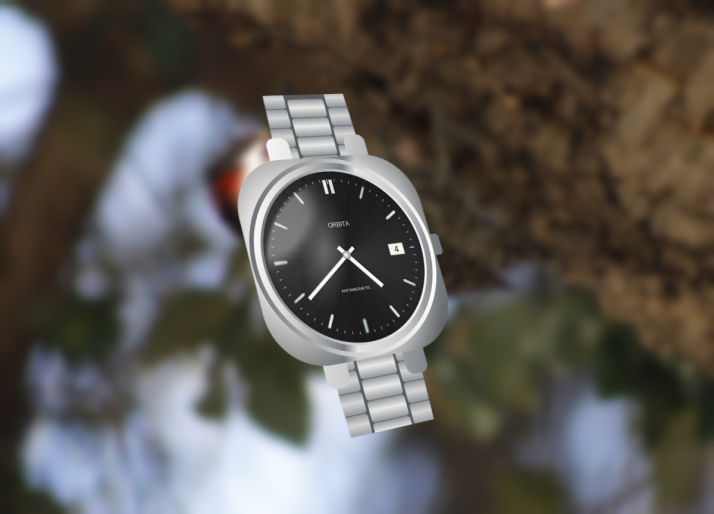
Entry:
4,39
